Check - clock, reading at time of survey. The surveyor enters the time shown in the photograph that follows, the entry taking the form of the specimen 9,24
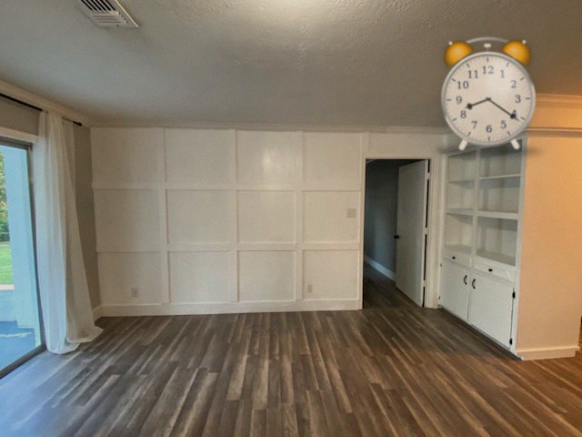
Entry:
8,21
